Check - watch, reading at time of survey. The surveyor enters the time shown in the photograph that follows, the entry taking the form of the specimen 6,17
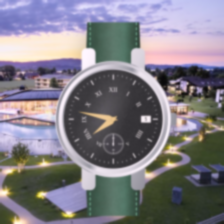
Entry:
7,47
